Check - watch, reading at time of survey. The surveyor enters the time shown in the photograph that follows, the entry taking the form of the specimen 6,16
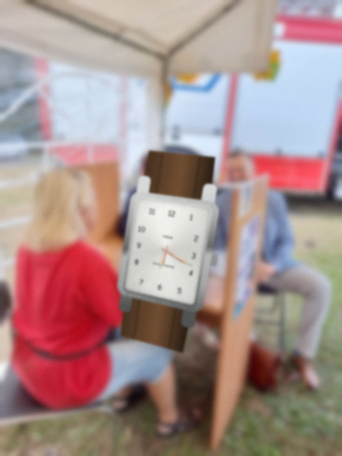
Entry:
6,18
